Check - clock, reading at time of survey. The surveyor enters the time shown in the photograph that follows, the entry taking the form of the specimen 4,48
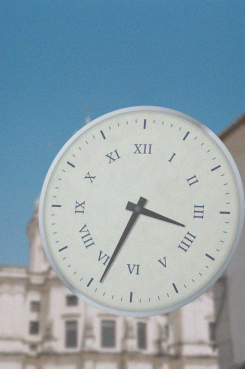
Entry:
3,34
